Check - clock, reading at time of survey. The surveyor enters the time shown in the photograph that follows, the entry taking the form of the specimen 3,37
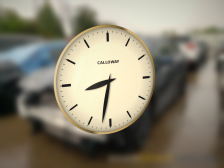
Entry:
8,32
